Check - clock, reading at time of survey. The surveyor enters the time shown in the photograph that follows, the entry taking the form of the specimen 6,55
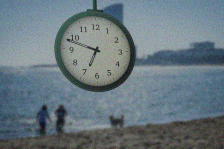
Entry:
6,48
